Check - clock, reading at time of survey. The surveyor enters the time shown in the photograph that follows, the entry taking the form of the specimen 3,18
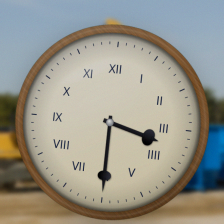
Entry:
3,30
